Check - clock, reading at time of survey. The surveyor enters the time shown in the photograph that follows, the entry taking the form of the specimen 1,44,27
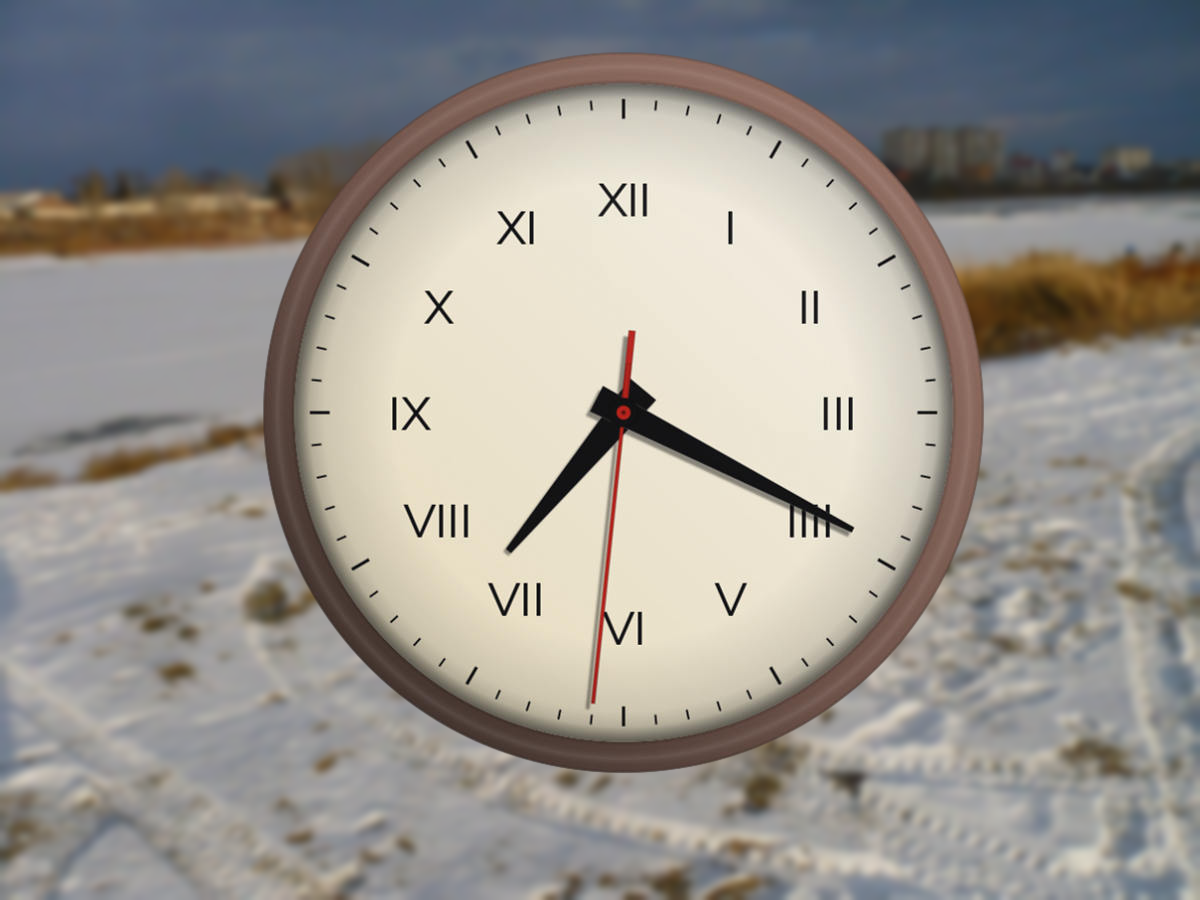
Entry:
7,19,31
